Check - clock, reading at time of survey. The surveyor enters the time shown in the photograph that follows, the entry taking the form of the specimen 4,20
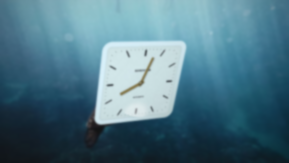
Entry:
8,03
